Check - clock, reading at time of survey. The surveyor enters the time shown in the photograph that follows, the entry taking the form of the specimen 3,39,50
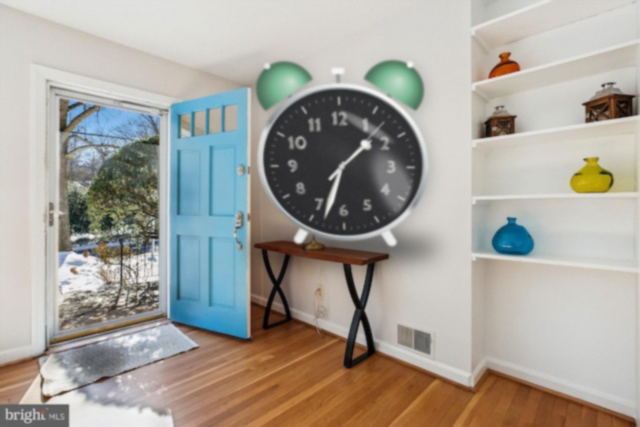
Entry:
1,33,07
